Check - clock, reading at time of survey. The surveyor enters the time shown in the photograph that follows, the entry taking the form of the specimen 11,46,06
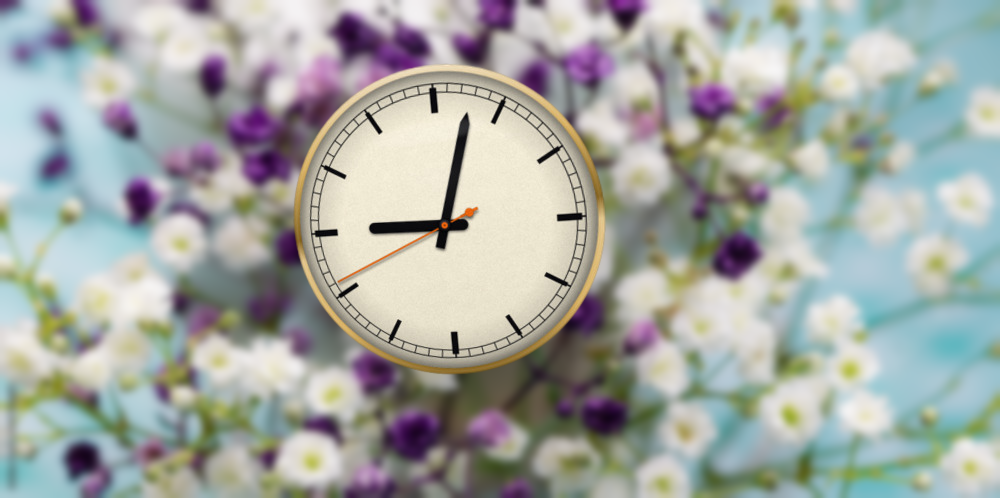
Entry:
9,02,41
